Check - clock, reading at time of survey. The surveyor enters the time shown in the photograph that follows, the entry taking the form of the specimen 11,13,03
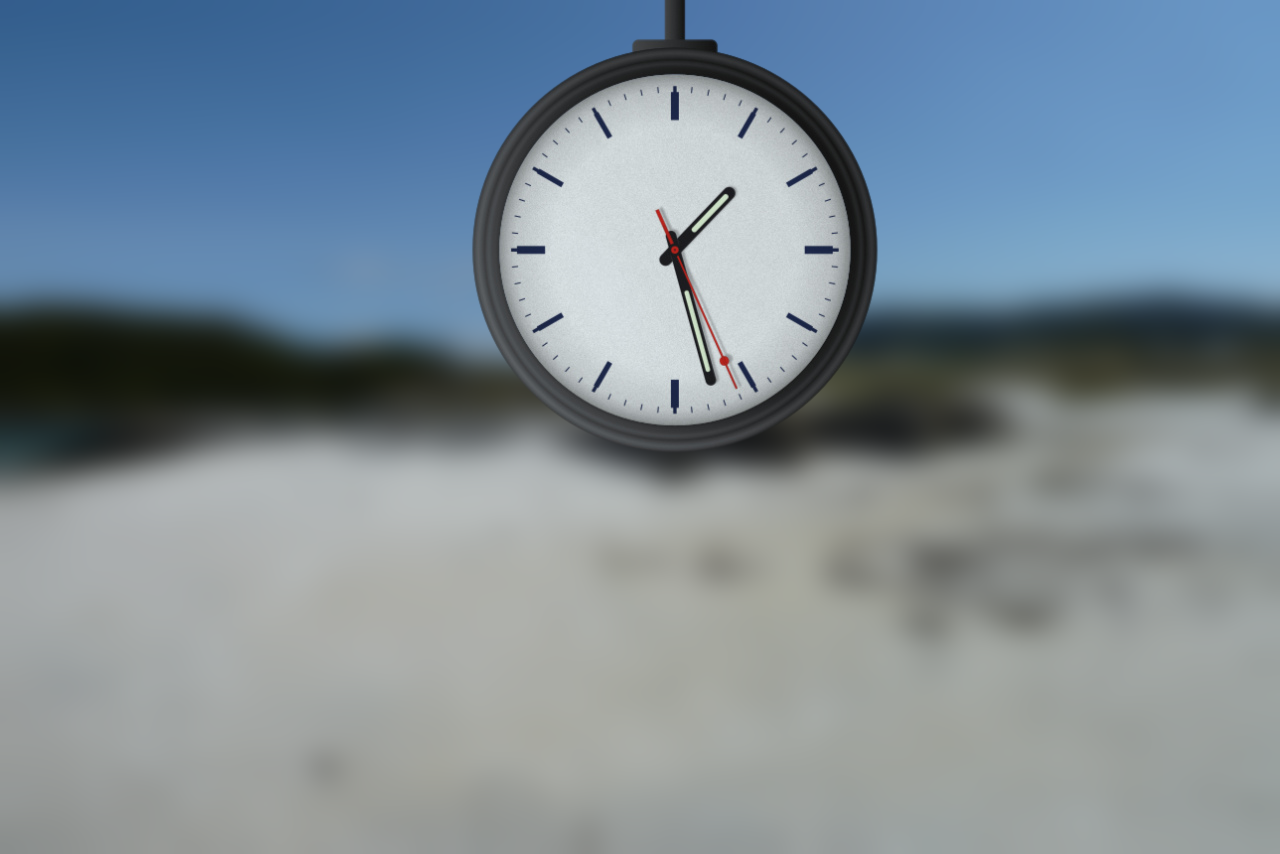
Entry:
1,27,26
